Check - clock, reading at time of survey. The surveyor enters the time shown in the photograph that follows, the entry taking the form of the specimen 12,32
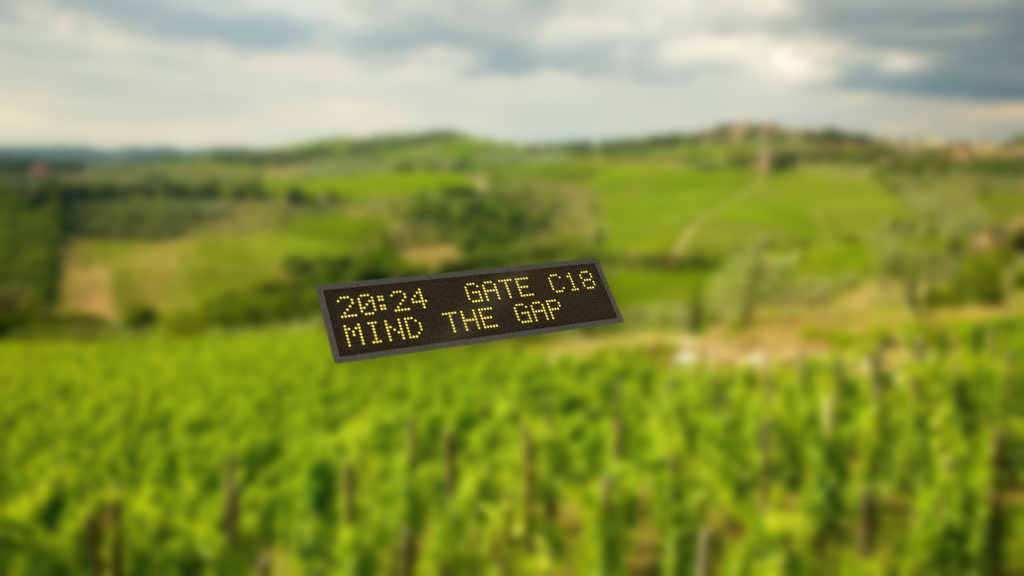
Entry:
20,24
